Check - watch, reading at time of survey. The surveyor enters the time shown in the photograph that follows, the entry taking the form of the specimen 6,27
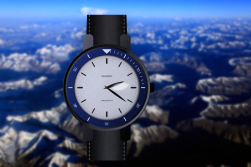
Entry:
2,21
